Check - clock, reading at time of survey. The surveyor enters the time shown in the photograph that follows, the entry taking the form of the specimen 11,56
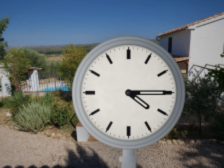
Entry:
4,15
